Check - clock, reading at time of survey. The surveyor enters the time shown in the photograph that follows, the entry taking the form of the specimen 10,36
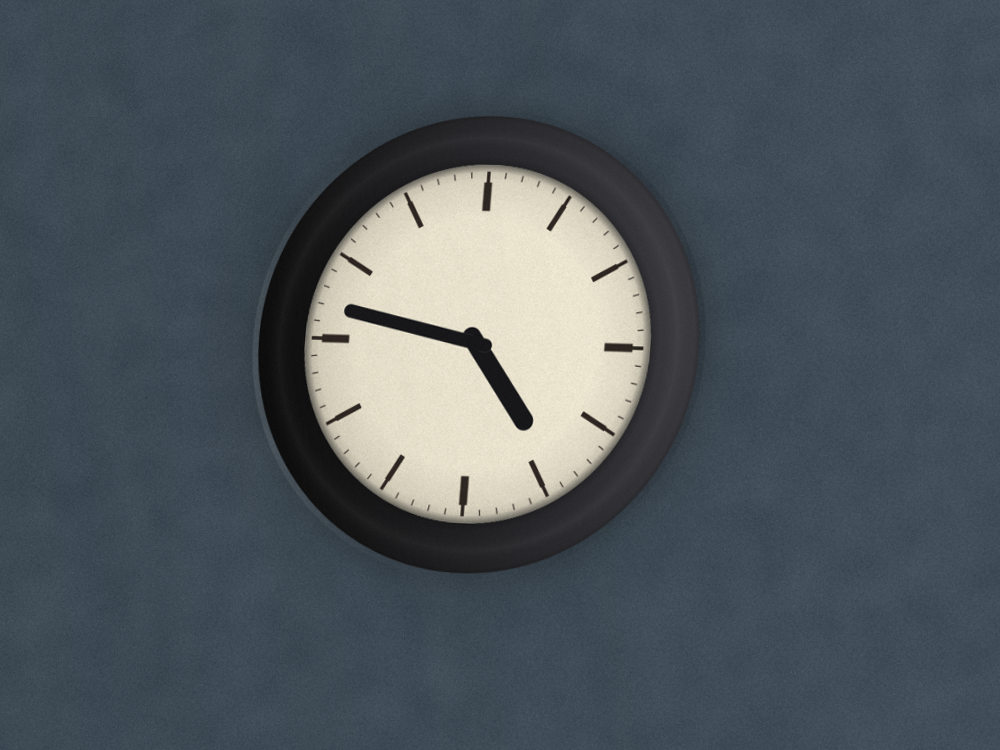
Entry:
4,47
